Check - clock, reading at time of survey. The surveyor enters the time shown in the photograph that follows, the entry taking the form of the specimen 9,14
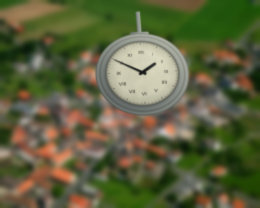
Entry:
1,50
